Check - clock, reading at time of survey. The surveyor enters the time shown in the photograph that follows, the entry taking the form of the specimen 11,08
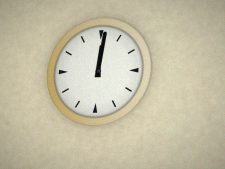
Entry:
12,01
